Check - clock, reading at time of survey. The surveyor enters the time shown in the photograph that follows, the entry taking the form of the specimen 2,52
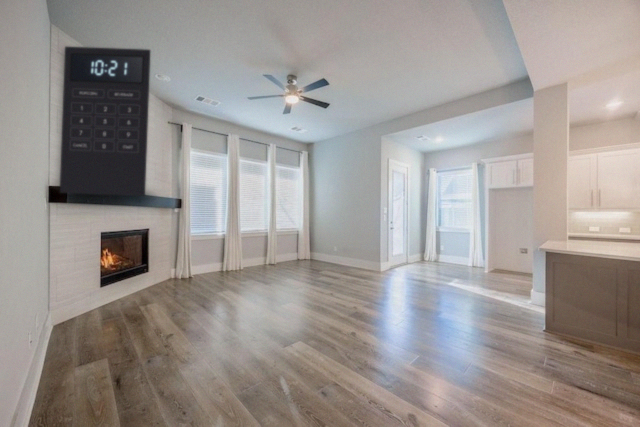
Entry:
10,21
